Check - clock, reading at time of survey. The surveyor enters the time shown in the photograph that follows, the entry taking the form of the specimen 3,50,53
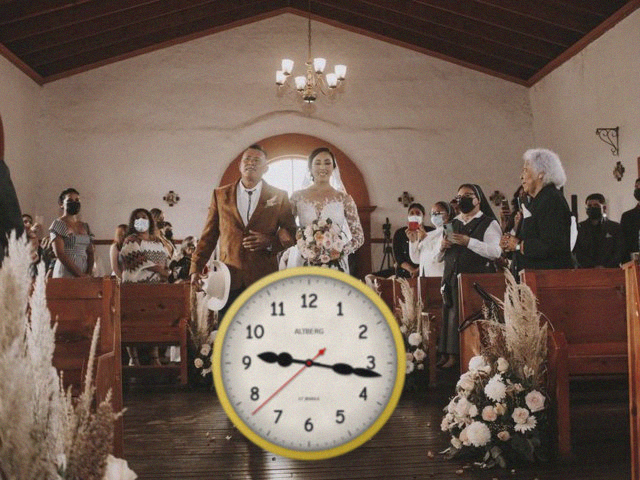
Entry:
9,16,38
